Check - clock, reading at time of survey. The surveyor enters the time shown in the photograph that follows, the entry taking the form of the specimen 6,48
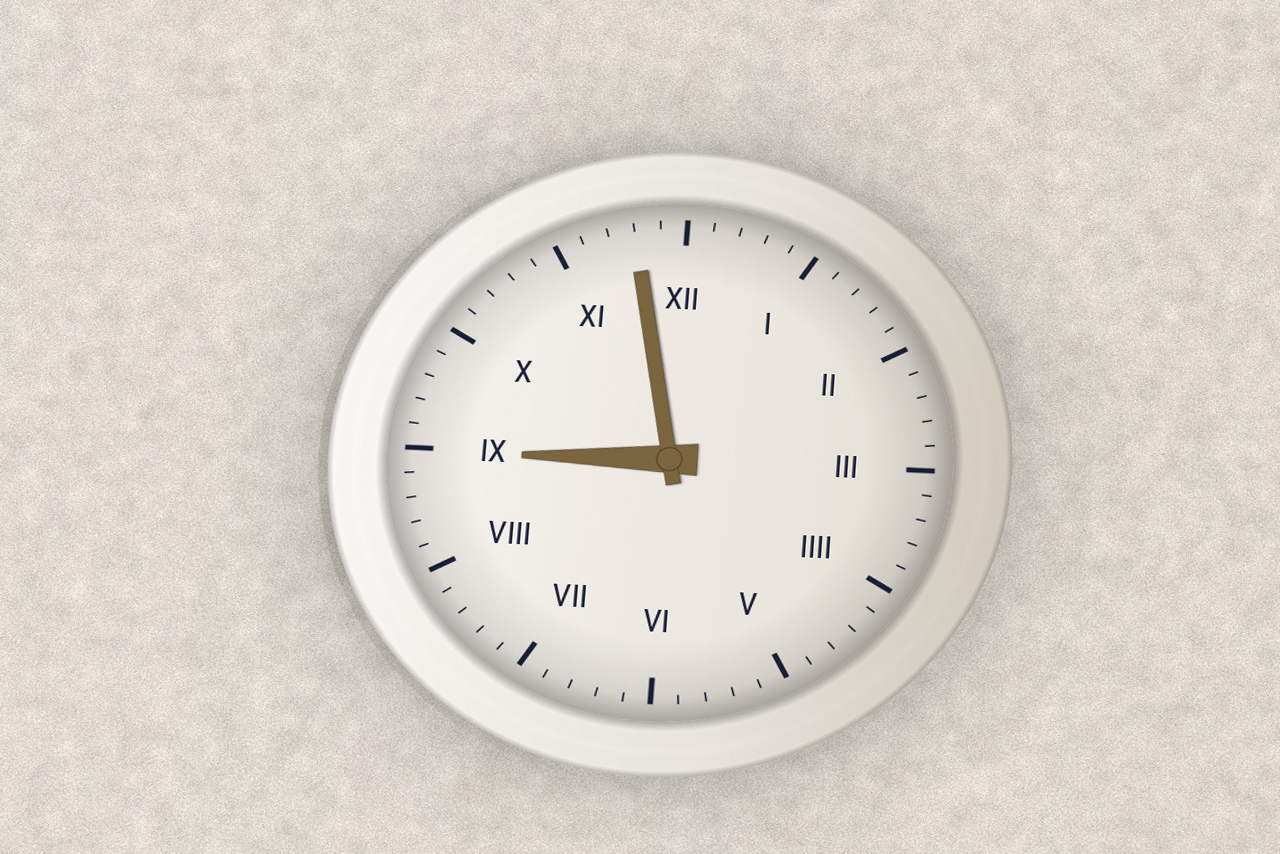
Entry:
8,58
